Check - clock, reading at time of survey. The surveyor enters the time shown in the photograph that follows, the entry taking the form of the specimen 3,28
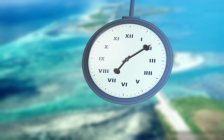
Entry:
7,09
